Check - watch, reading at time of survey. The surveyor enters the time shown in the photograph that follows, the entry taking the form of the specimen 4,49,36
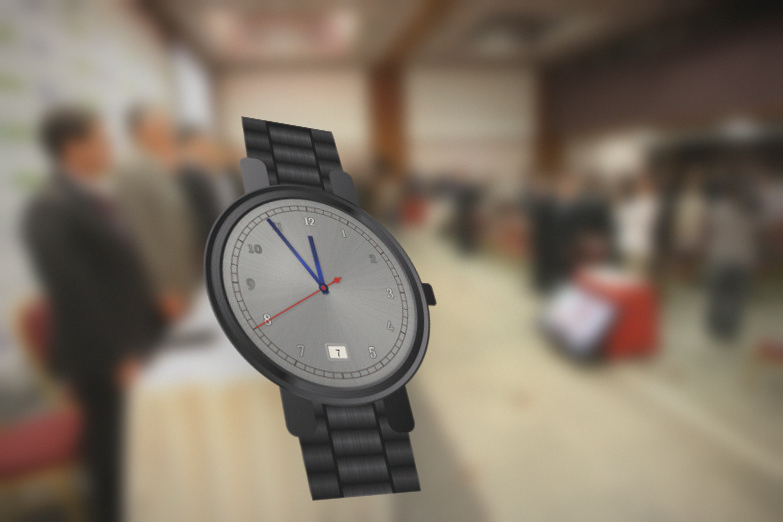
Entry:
11,54,40
